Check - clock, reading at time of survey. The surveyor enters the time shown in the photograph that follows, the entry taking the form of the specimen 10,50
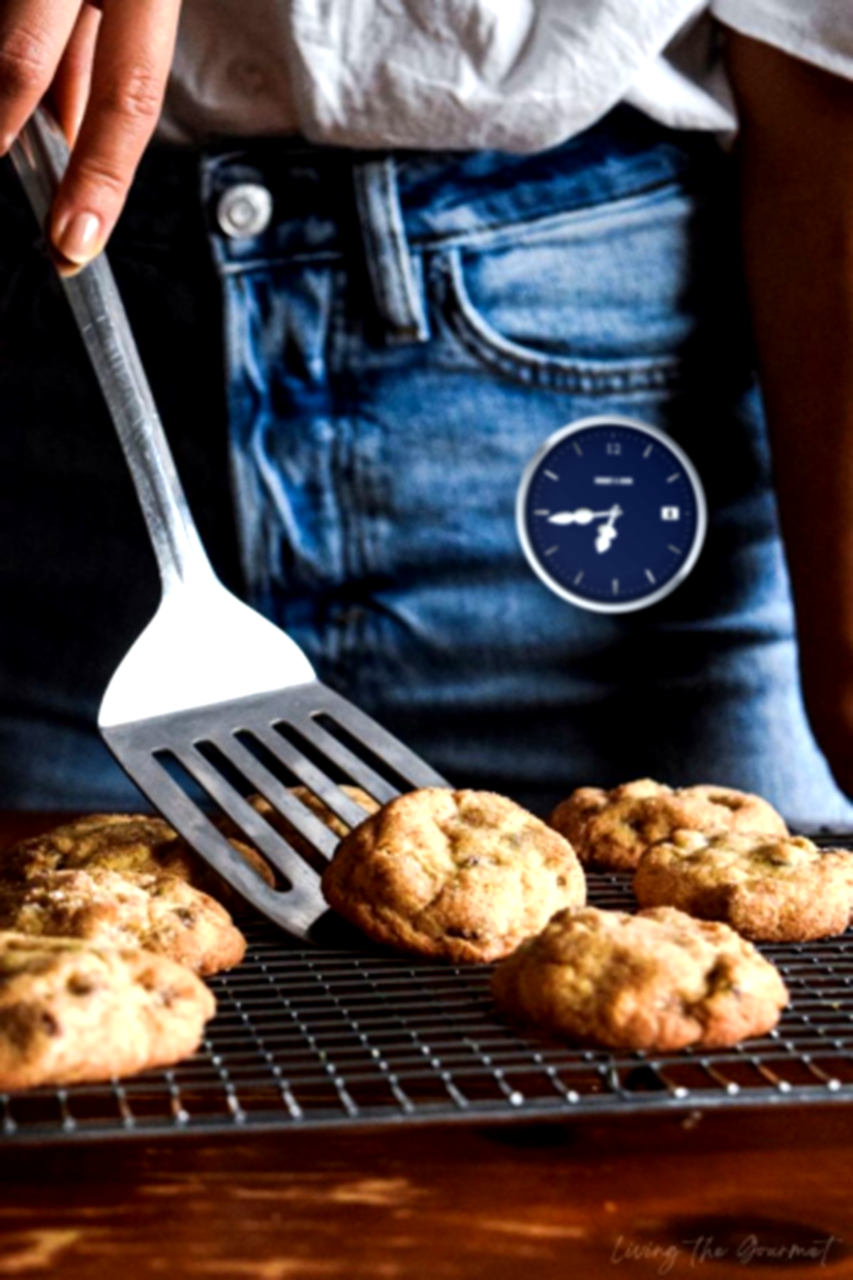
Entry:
6,44
